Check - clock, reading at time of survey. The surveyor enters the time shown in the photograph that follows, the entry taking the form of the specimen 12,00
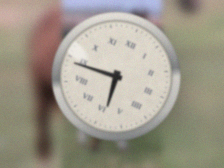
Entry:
5,44
